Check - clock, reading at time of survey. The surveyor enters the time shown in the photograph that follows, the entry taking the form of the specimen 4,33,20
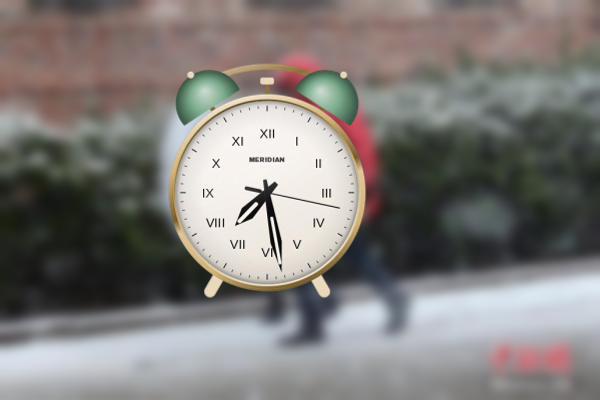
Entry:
7,28,17
